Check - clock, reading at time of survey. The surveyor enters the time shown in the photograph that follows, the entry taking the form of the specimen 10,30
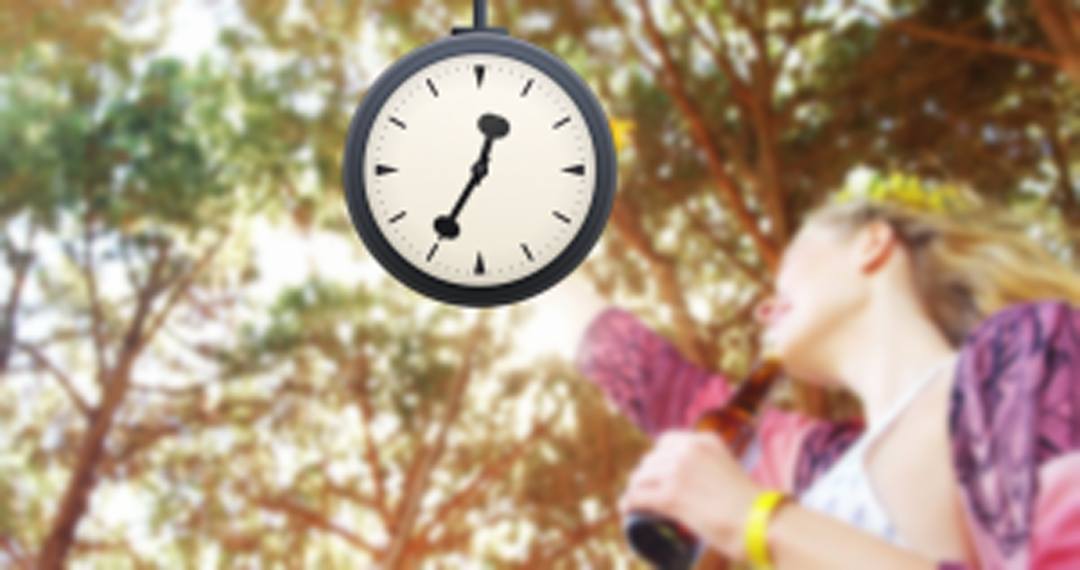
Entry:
12,35
